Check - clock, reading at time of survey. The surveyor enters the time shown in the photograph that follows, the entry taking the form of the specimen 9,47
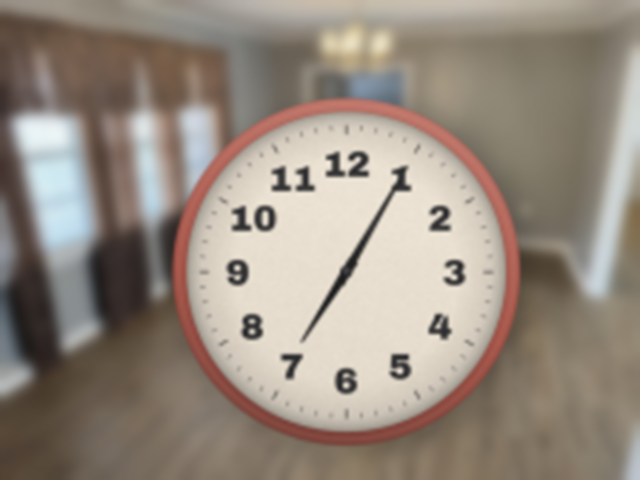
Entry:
7,05
